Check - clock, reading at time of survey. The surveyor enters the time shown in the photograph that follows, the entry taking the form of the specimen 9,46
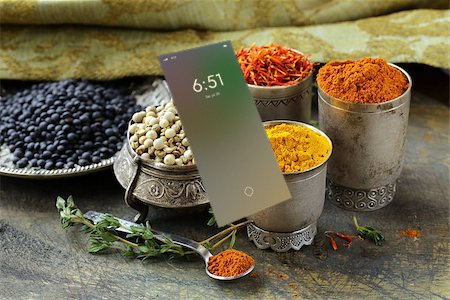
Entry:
6,51
